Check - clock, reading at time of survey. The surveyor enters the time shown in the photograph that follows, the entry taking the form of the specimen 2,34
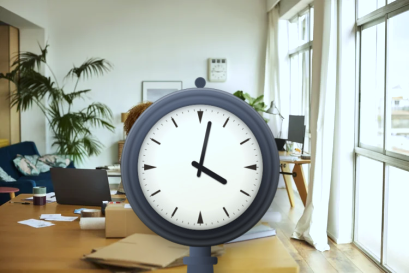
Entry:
4,02
